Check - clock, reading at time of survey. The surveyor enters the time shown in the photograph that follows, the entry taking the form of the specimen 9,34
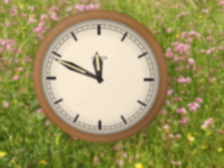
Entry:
11,49
